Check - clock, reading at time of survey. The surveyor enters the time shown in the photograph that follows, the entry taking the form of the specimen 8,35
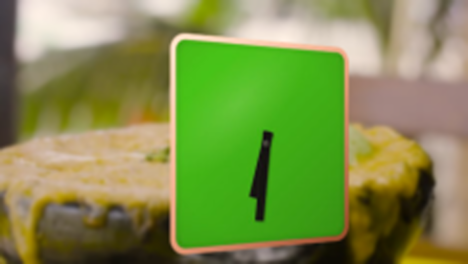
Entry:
6,31
